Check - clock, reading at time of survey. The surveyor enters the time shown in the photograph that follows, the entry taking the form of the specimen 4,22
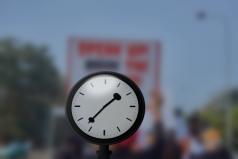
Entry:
1,37
